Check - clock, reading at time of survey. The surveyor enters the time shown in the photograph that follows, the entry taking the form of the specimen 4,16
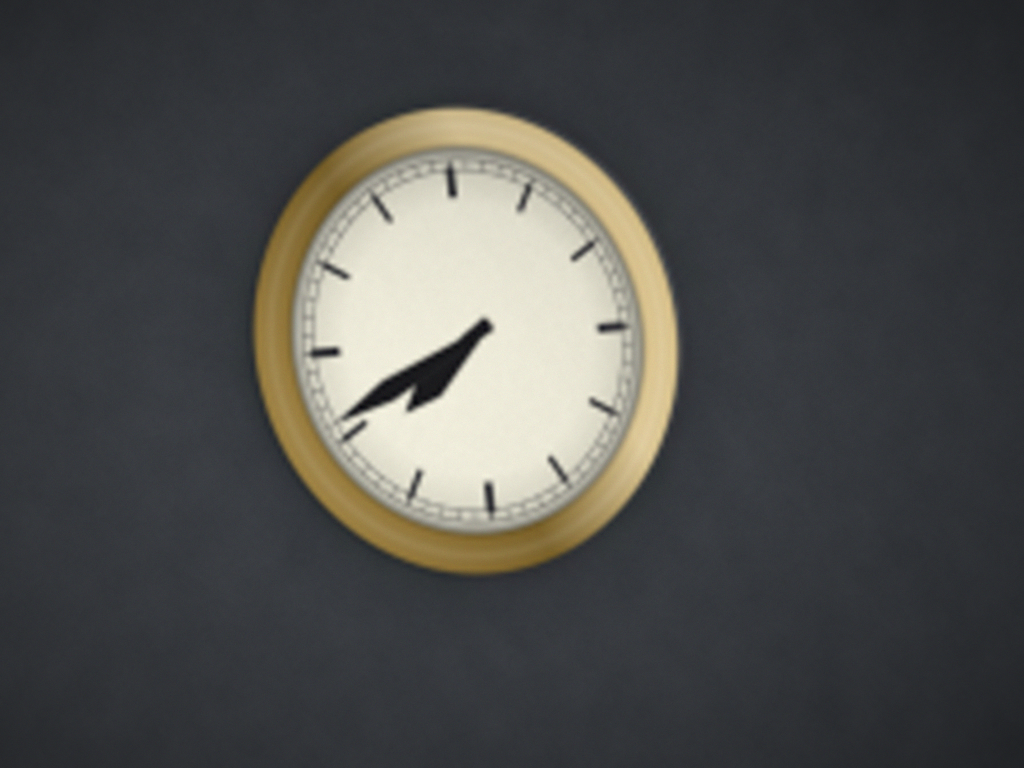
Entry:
7,41
